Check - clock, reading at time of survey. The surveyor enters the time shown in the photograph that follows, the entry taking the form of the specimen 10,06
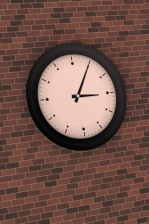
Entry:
3,05
